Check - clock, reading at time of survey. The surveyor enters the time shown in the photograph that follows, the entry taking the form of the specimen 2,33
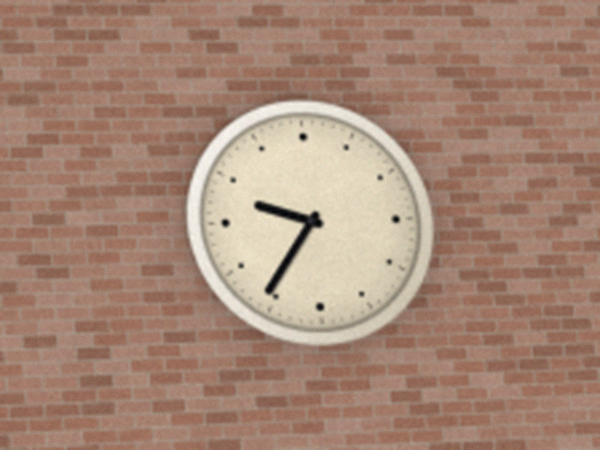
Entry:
9,36
